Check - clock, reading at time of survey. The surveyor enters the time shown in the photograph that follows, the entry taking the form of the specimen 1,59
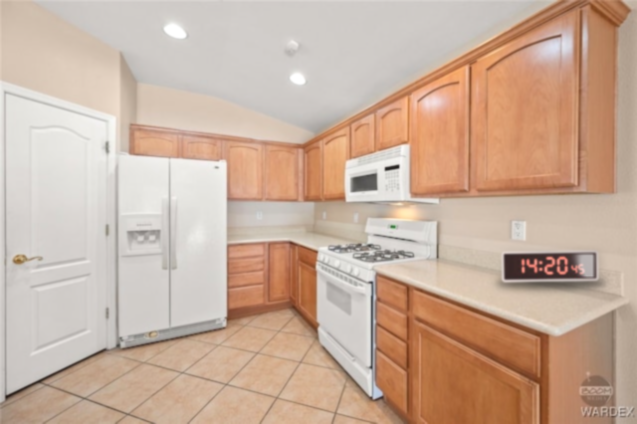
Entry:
14,20
